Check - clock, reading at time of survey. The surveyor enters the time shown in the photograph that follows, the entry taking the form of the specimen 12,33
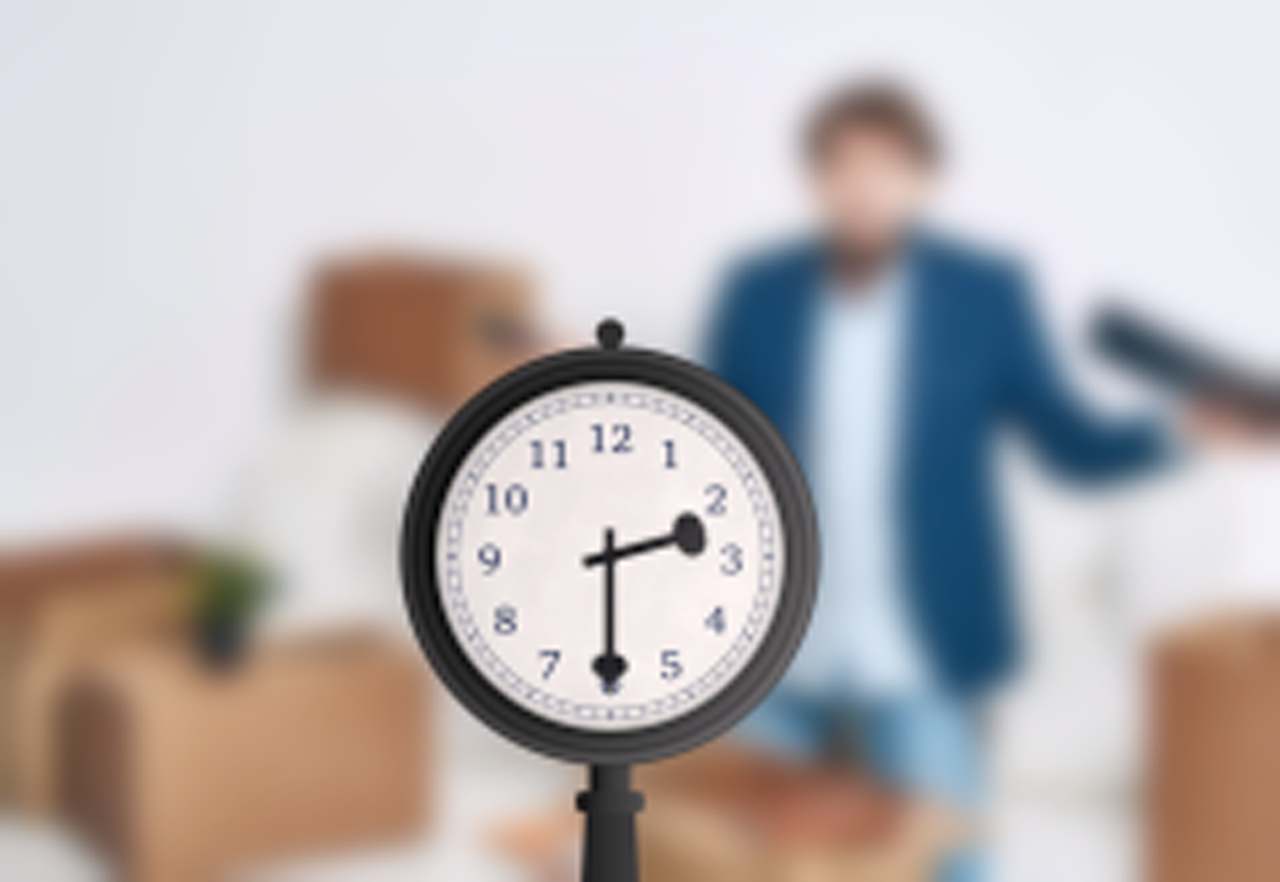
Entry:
2,30
